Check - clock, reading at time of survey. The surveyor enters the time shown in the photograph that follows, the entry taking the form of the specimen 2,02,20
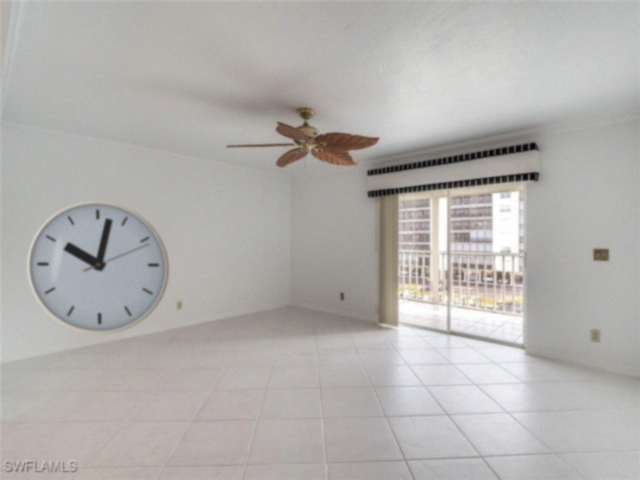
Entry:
10,02,11
